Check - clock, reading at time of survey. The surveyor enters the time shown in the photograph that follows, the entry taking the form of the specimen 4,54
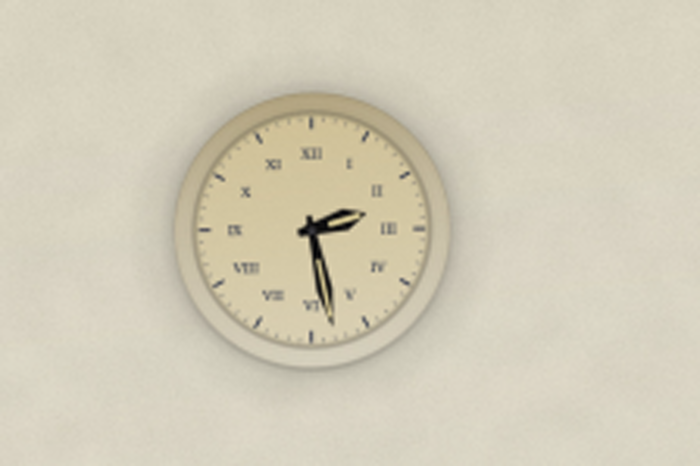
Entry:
2,28
